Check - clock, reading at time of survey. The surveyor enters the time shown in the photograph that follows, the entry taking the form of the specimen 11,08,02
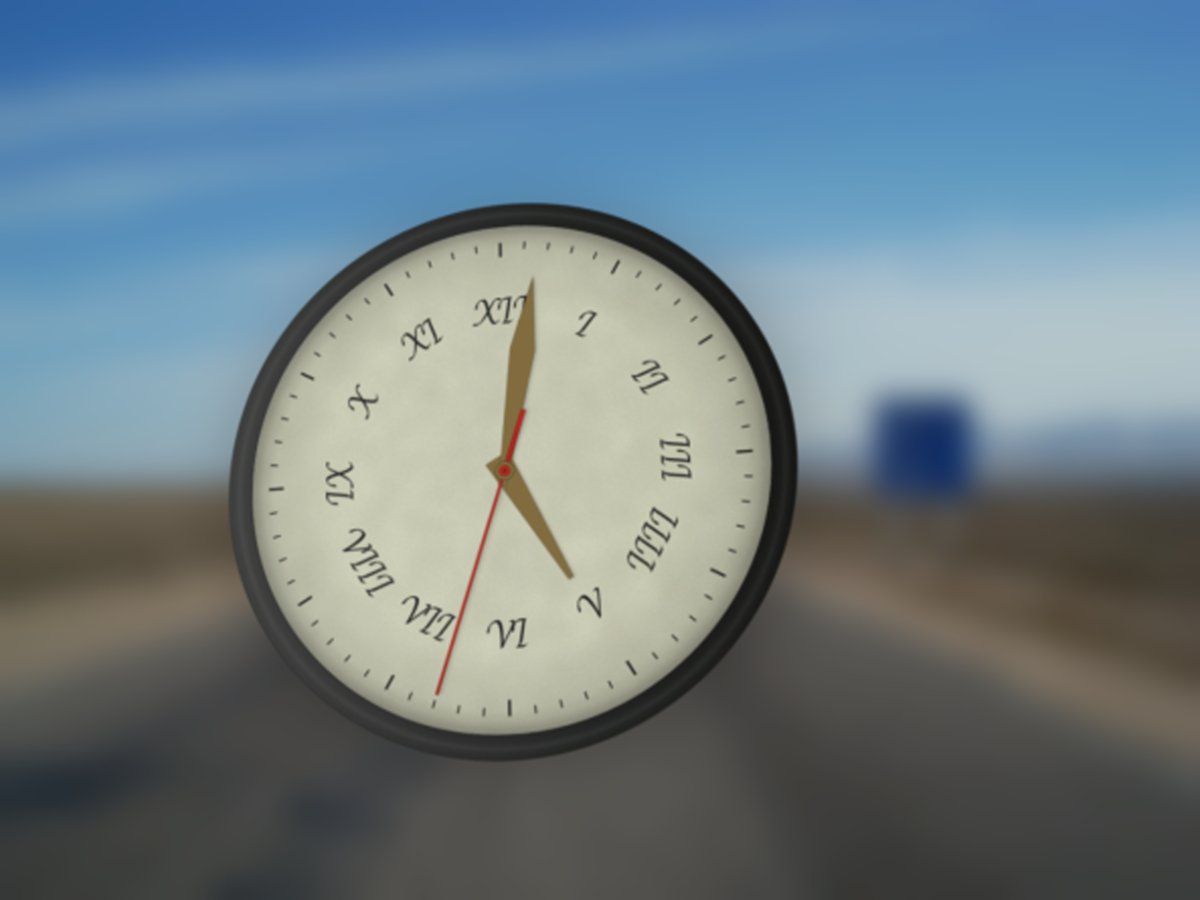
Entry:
5,01,33
